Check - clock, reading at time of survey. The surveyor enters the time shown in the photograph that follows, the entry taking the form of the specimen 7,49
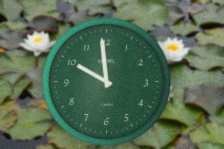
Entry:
9,59
